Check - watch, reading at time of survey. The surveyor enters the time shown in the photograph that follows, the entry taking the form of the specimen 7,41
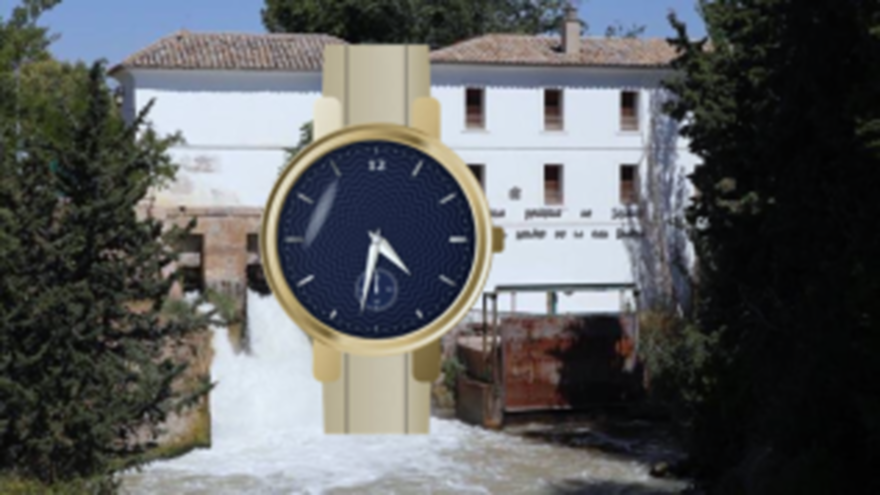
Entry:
4,32
